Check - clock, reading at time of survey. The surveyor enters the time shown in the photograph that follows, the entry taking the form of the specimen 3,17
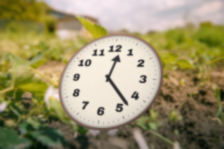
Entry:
12,23
